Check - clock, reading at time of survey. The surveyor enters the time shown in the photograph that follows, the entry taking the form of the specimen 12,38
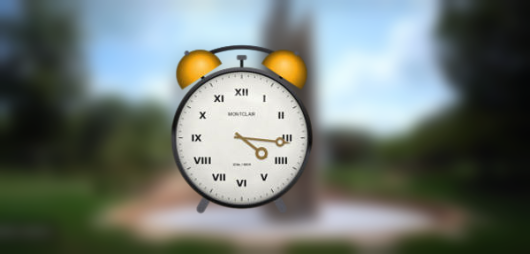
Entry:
4,16
